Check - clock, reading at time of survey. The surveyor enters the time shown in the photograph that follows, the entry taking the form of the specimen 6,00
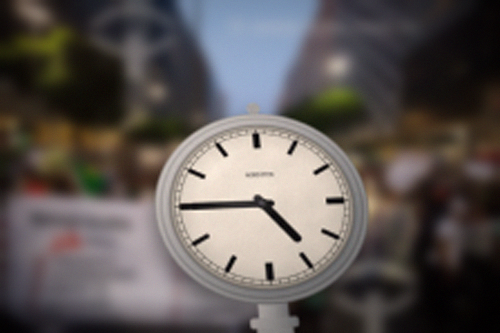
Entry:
4,45
